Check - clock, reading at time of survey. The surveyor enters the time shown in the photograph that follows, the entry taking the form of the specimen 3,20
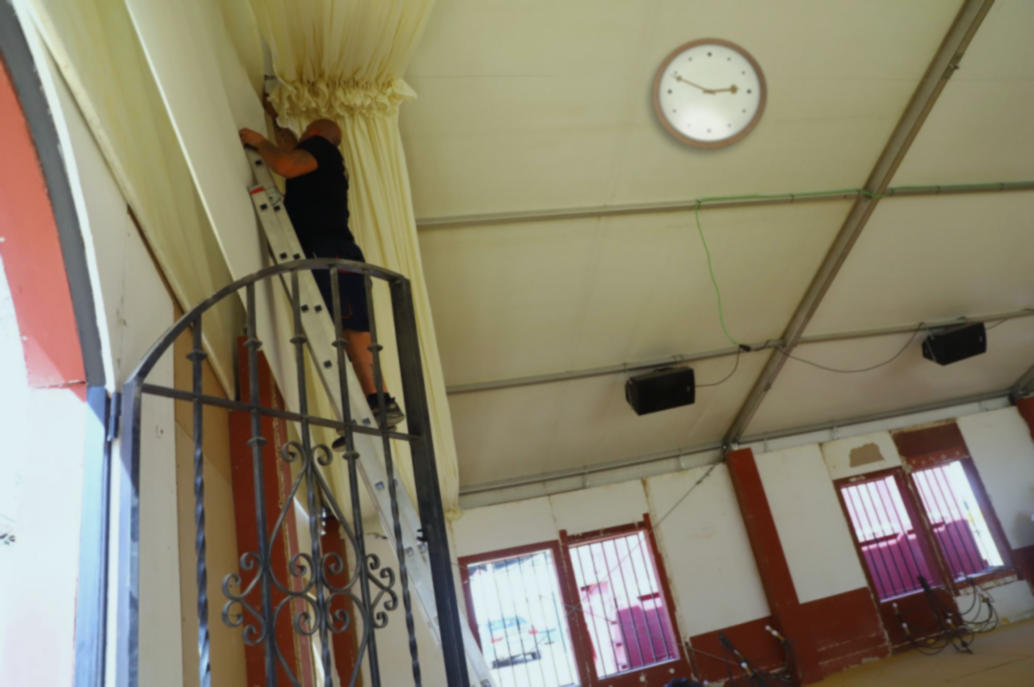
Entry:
2,49
